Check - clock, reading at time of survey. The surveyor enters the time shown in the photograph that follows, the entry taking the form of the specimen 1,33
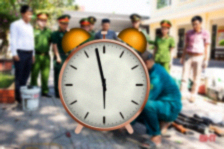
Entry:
5,58
